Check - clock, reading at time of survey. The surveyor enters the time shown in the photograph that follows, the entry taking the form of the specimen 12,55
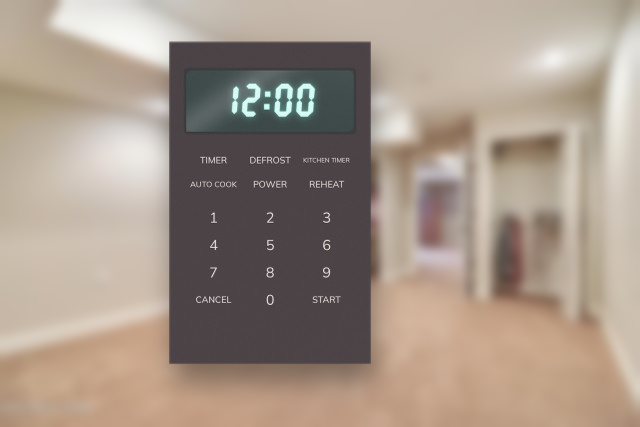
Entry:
12,00
